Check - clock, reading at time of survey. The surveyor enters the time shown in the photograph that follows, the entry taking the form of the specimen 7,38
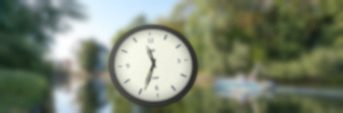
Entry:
11,34
